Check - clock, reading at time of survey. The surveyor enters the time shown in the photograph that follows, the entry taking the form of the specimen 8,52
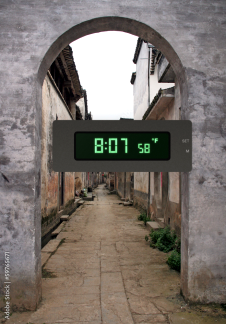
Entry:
8,07
